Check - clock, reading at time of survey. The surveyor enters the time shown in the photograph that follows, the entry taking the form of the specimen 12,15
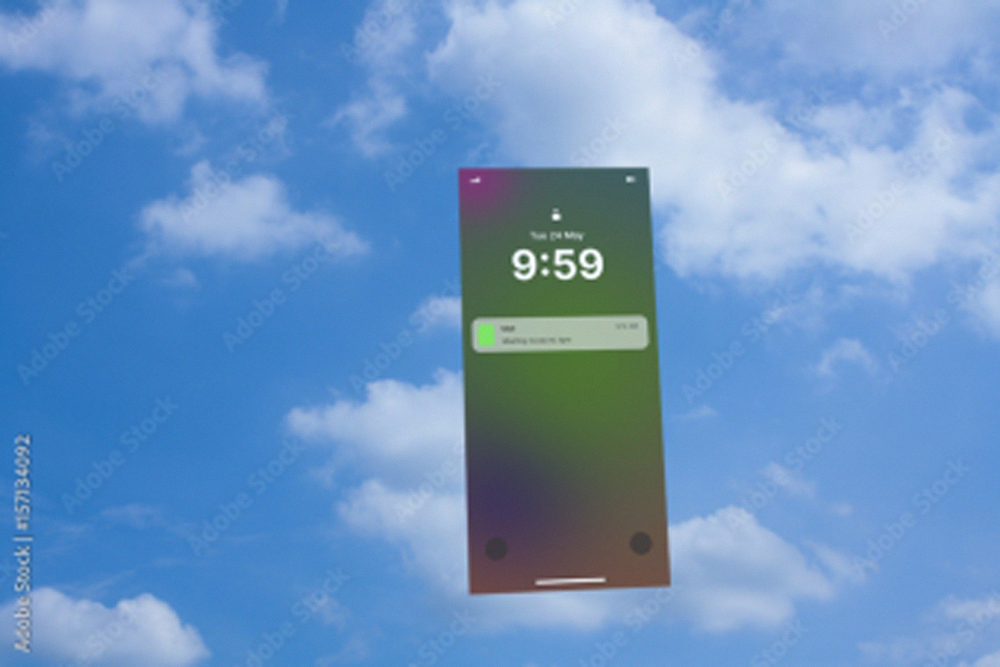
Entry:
9,59
